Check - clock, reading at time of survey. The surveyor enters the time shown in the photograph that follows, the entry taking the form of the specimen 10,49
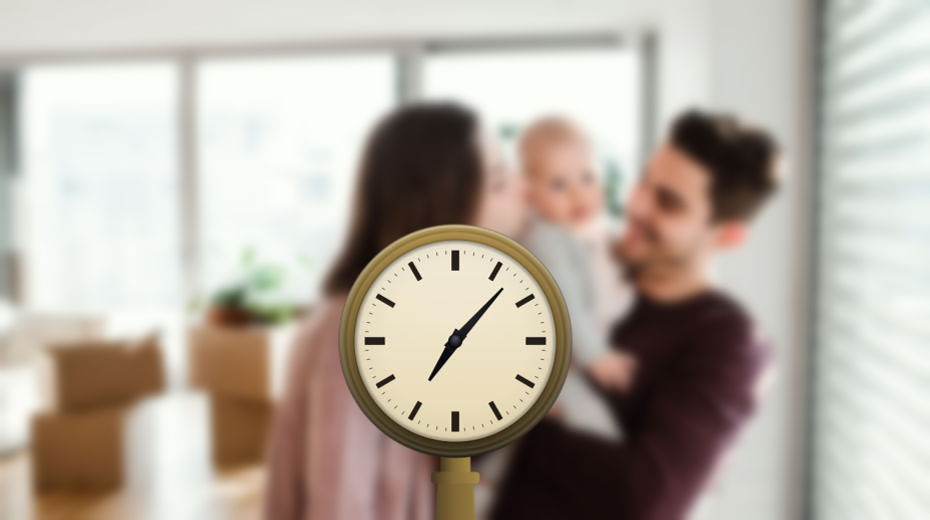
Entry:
7,07
